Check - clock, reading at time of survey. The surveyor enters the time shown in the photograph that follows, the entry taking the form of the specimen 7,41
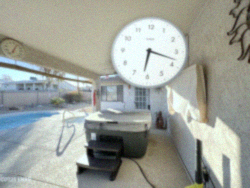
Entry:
6,18
